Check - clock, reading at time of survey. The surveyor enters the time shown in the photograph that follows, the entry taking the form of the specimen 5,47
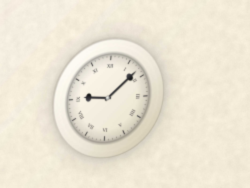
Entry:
9,08
